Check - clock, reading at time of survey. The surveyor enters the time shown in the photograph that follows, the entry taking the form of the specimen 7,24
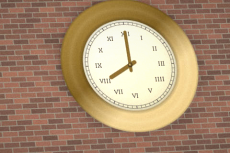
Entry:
8,00
